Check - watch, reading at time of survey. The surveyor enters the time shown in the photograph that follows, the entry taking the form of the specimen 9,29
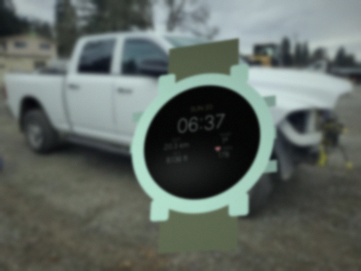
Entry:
6,37
